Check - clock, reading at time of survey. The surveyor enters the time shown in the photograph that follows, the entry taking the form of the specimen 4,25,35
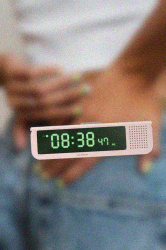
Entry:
8,38,47
